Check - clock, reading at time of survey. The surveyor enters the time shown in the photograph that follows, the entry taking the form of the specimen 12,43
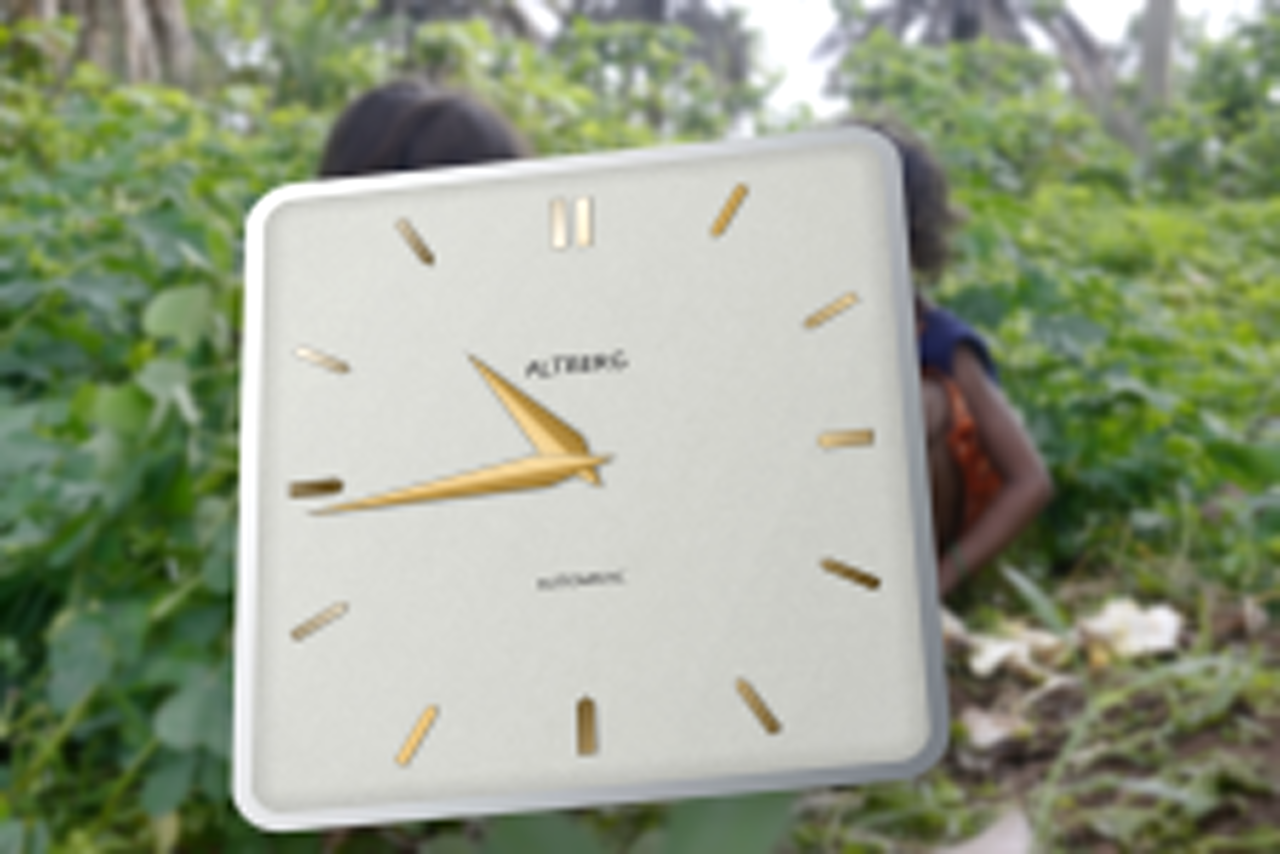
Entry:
10,44
